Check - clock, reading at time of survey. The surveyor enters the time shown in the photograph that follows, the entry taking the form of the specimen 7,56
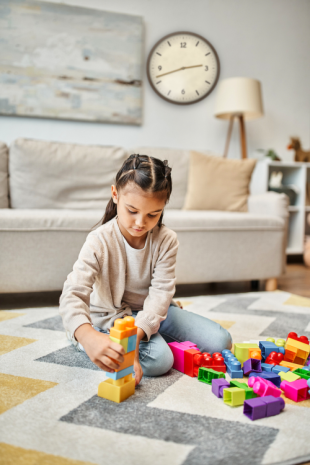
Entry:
2,42
